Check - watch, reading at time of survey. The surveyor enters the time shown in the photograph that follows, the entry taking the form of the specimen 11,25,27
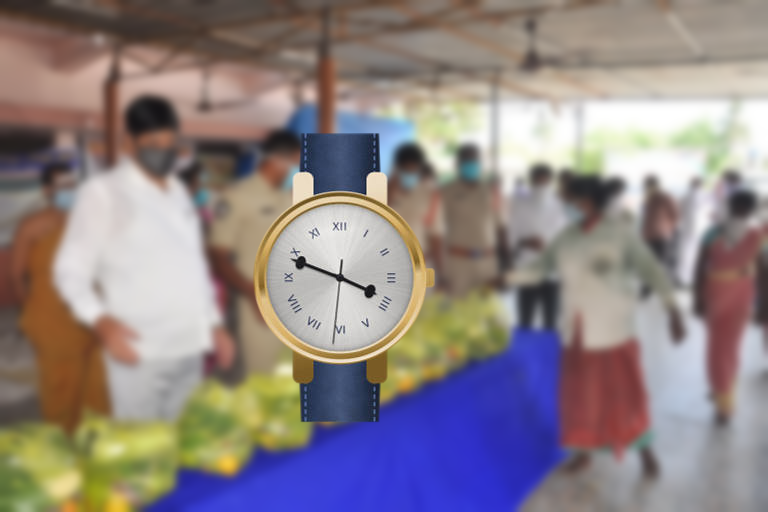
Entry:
3,48,31
